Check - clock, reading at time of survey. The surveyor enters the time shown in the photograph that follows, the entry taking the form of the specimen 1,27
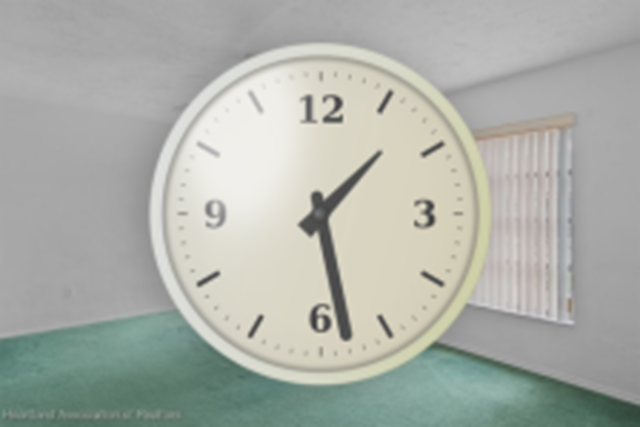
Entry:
1,28
